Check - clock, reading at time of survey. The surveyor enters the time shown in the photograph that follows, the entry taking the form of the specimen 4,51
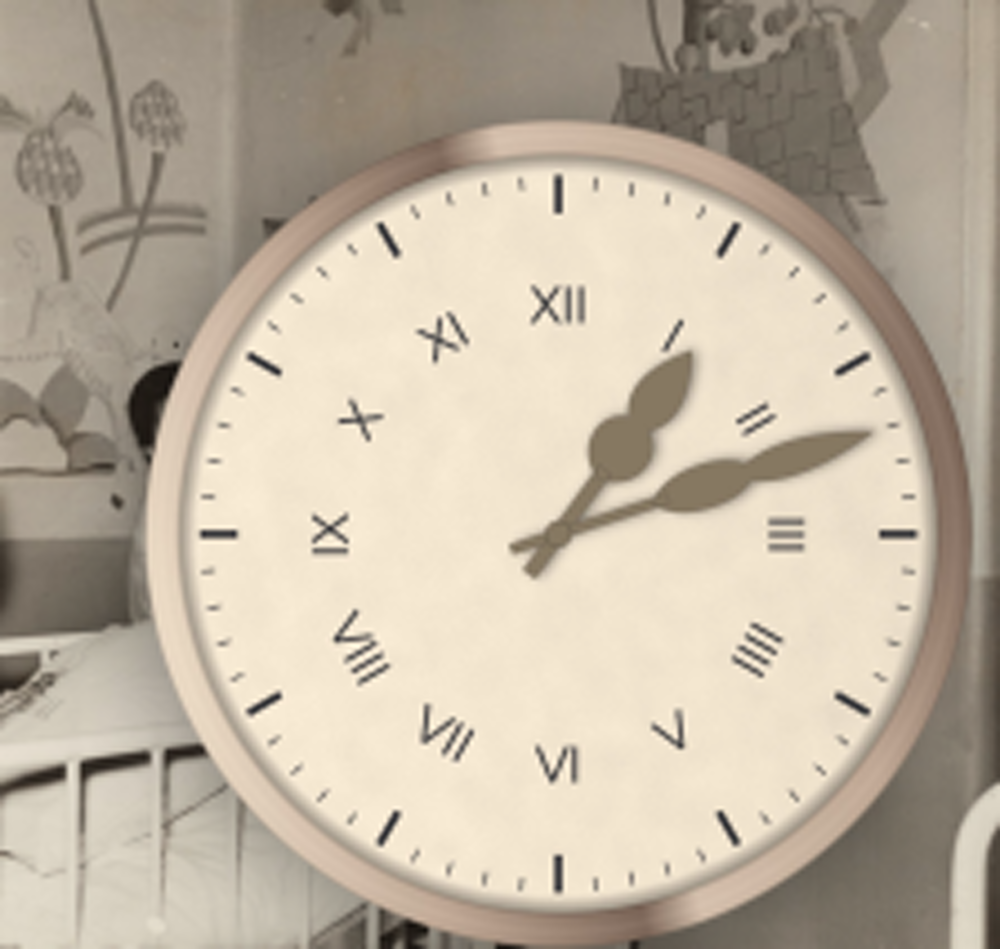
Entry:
1,12
